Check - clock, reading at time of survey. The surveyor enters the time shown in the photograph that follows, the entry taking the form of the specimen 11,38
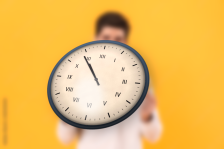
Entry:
10,54
